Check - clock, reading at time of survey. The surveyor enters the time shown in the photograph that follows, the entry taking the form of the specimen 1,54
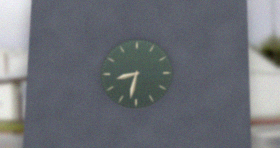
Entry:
8,32
